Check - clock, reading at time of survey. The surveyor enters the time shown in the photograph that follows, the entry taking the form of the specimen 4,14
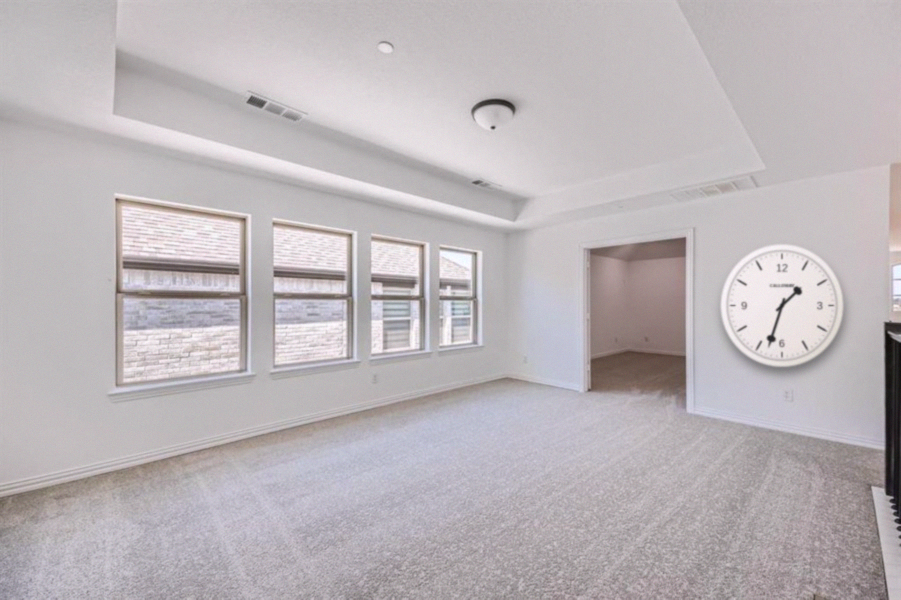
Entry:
1,33
